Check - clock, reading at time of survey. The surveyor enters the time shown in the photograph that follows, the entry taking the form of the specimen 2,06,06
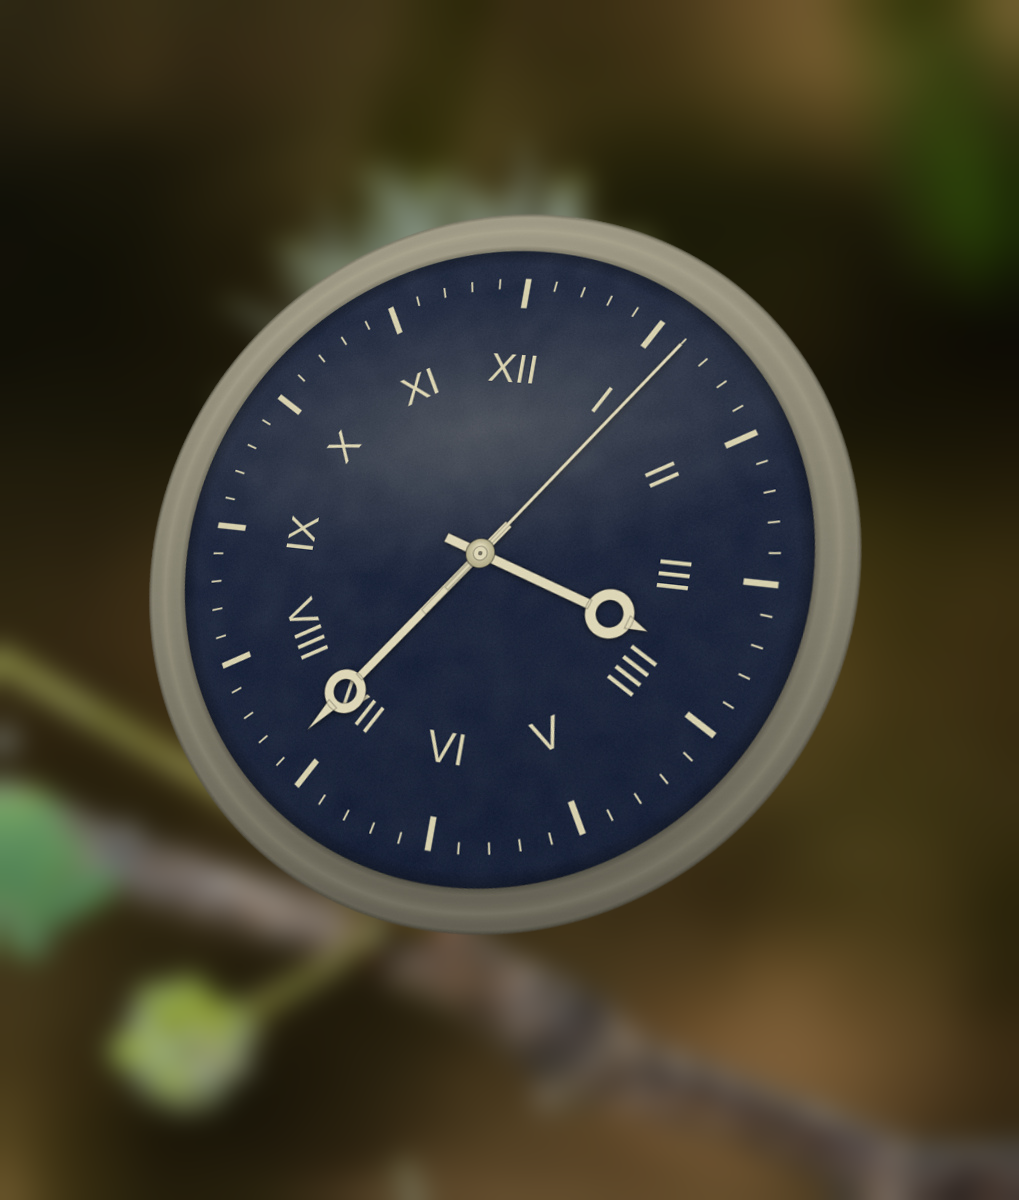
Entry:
3,36,06
